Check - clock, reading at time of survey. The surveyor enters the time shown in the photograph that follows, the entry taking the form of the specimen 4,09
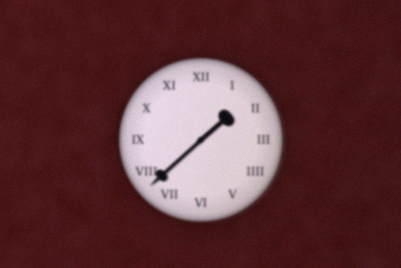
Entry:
1,38
